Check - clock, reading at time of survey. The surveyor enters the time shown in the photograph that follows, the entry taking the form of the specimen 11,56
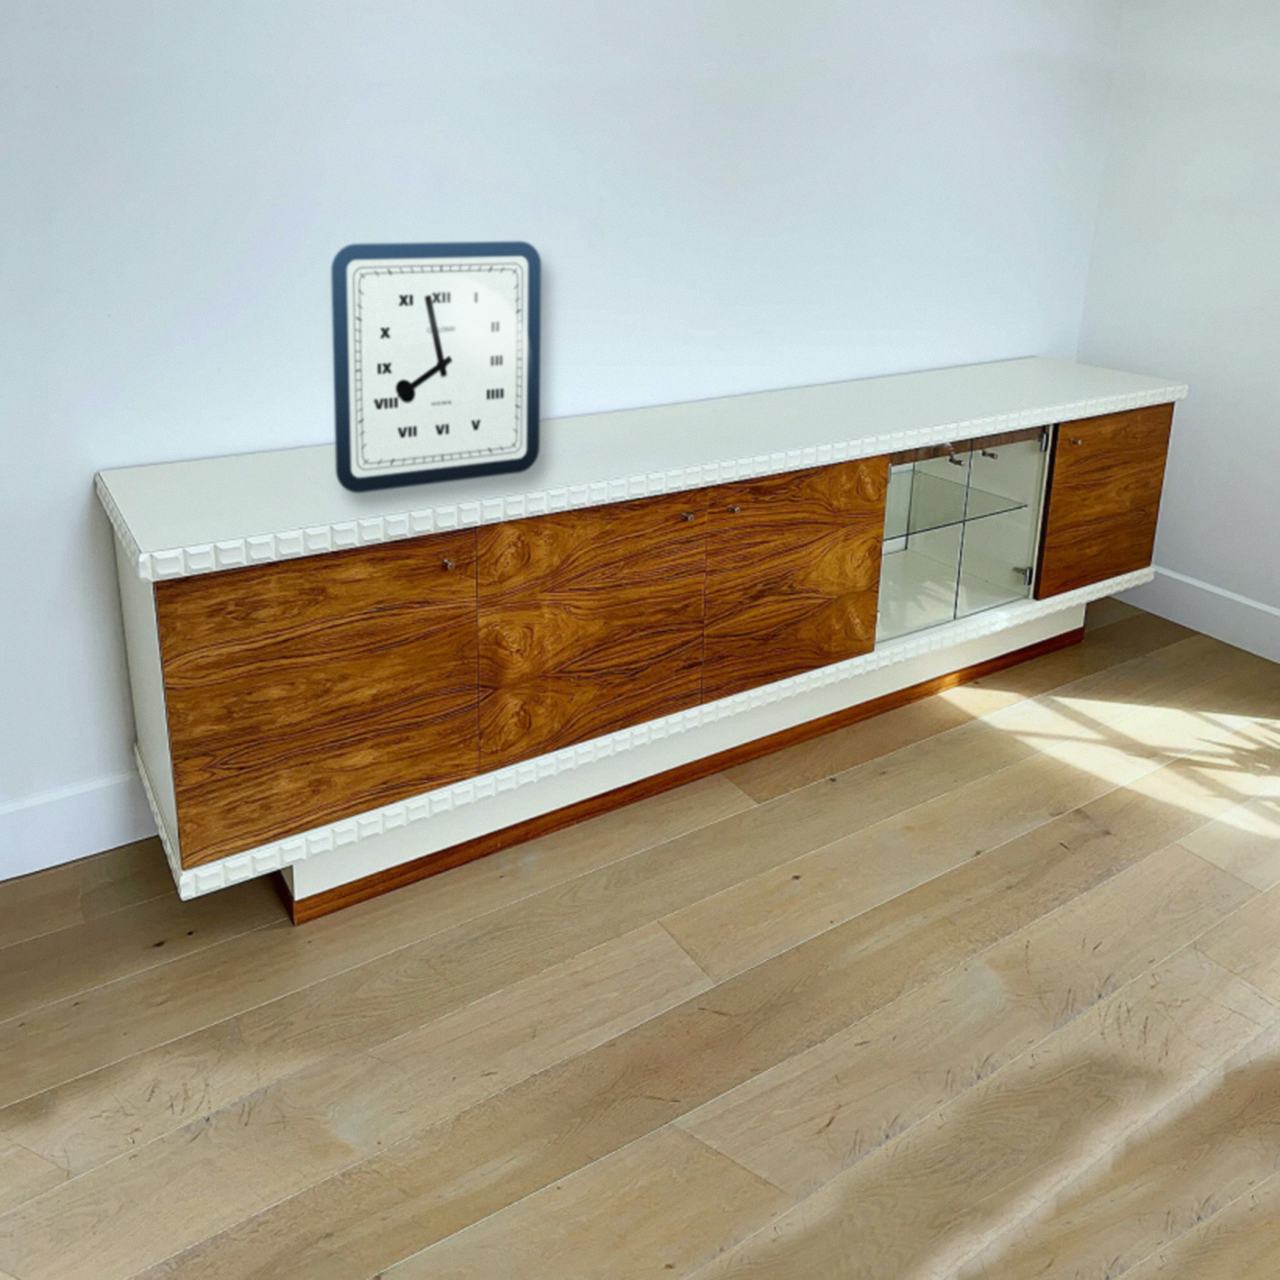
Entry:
7,58
